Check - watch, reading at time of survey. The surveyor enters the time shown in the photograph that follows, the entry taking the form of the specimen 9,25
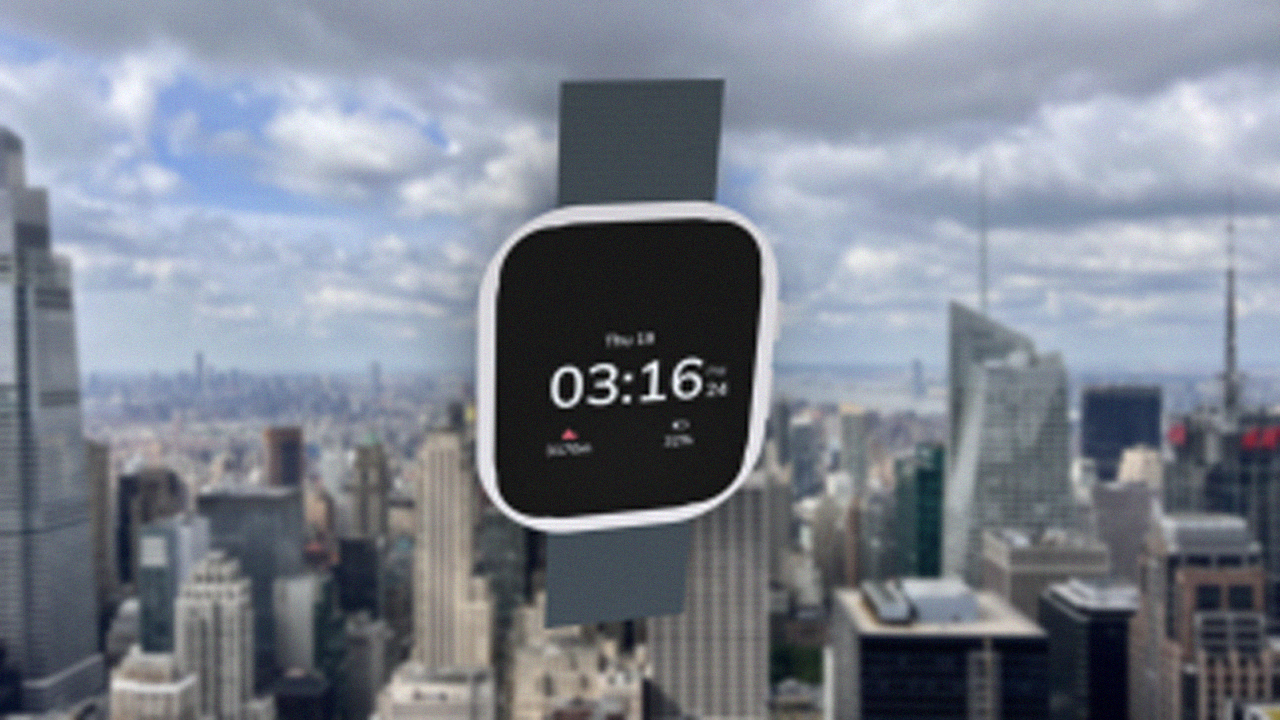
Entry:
3,16
